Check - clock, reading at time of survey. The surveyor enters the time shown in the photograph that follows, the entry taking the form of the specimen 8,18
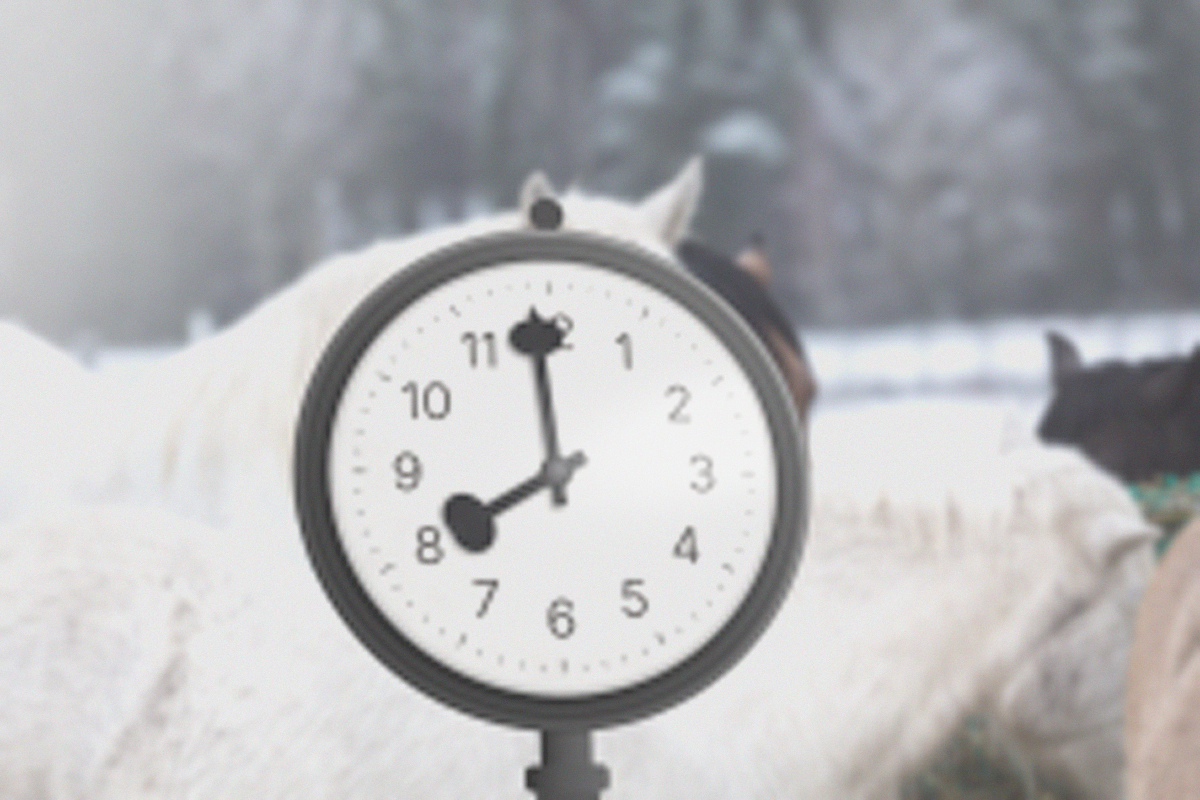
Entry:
7,59
